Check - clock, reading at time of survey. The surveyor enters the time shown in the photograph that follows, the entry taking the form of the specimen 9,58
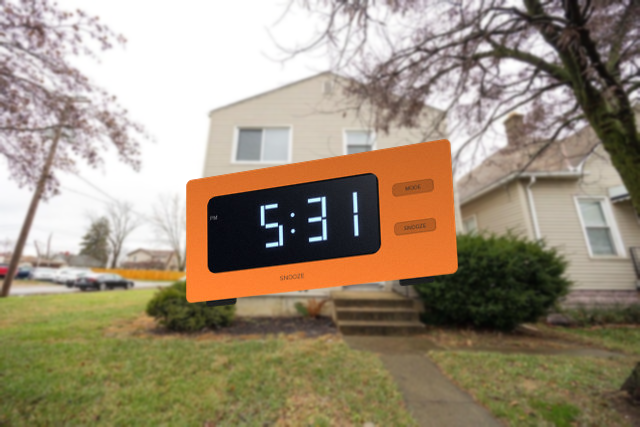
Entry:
5,31
